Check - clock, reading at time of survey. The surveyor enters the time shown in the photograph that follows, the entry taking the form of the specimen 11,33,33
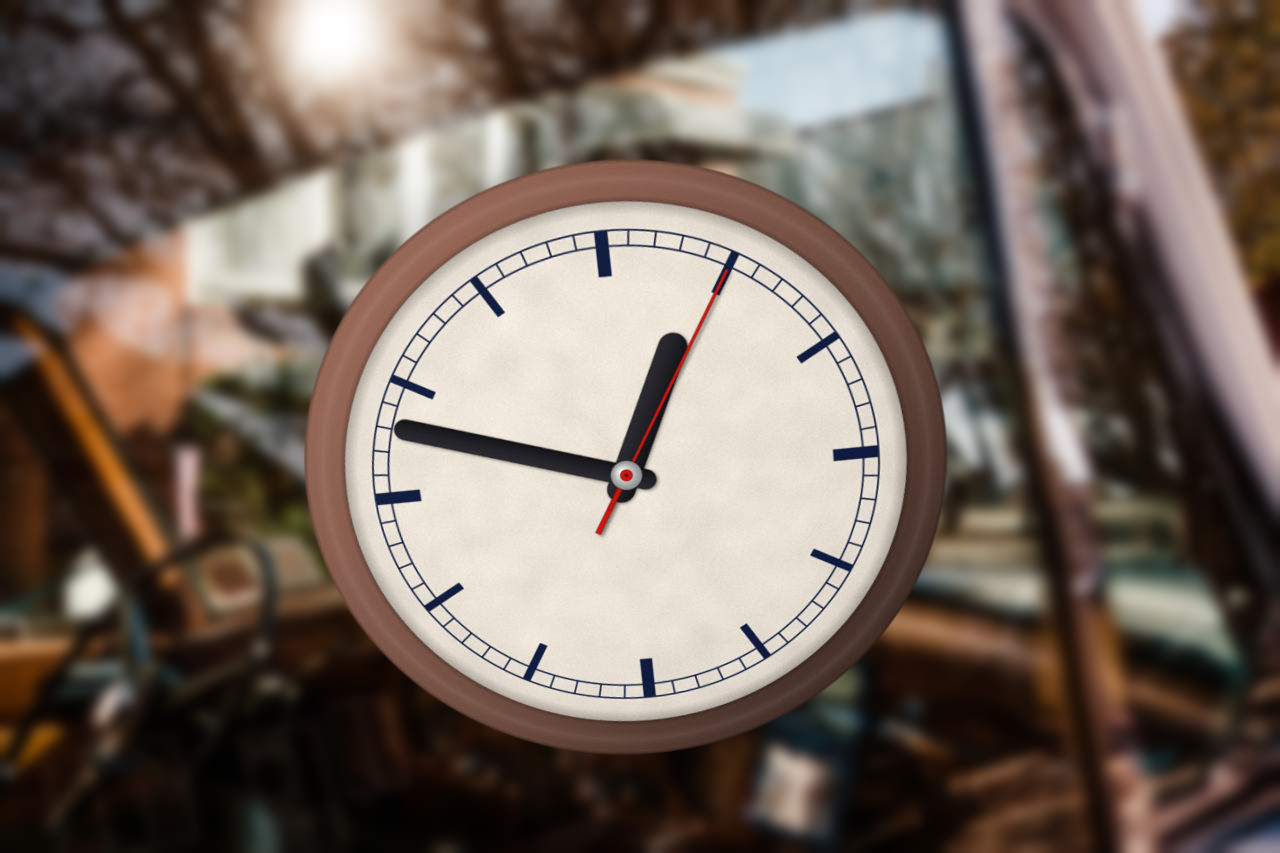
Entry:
12,48,05
